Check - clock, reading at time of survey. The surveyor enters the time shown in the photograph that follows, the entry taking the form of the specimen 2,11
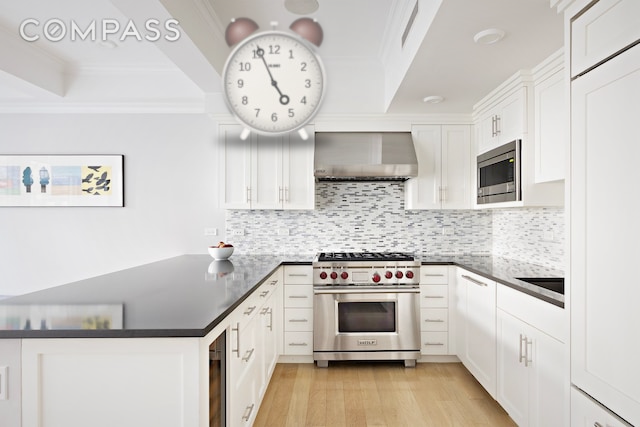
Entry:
4,56
